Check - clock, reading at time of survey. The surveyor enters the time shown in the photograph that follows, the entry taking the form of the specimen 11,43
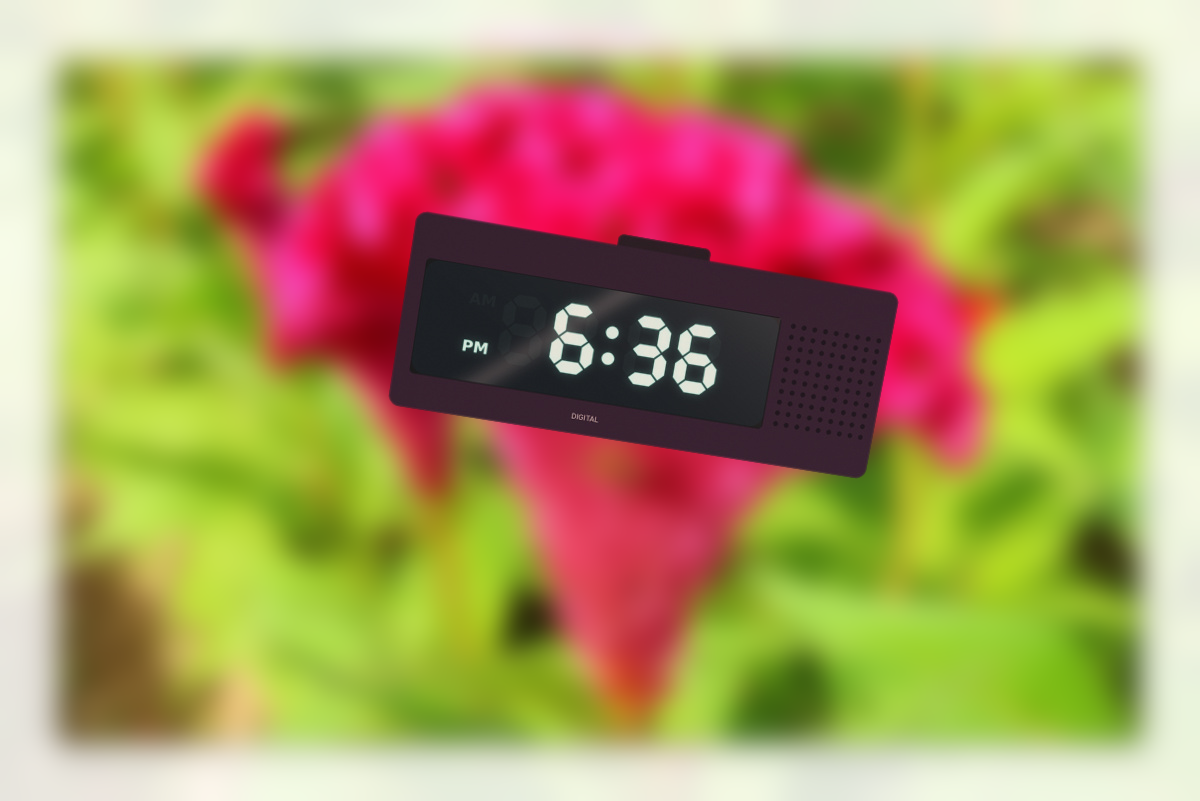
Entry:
6,36
